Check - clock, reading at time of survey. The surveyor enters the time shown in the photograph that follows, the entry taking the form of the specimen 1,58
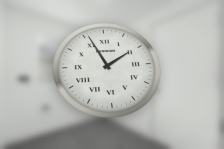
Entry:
1,56
